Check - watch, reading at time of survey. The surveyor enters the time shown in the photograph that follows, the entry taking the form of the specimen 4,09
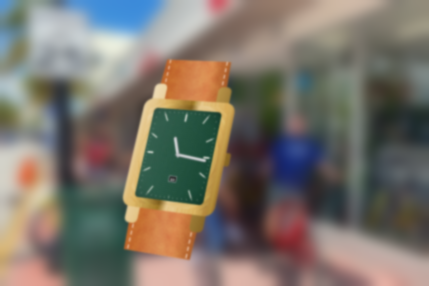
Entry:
11,16
